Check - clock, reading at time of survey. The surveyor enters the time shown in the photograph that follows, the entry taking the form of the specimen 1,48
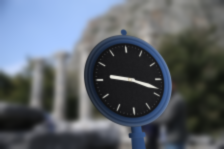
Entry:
9,18
